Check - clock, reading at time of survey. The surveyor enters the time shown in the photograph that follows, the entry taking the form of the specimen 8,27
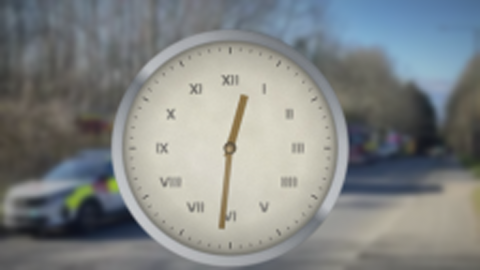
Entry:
12,31
